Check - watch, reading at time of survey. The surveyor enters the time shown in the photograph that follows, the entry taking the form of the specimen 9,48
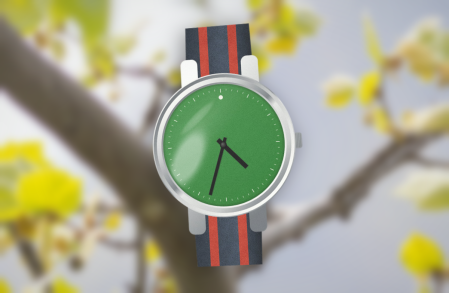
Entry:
4,33
